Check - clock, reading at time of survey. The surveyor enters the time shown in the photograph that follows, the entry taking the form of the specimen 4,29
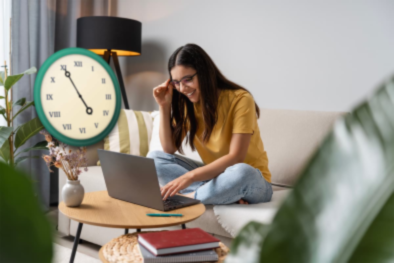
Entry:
4,55
